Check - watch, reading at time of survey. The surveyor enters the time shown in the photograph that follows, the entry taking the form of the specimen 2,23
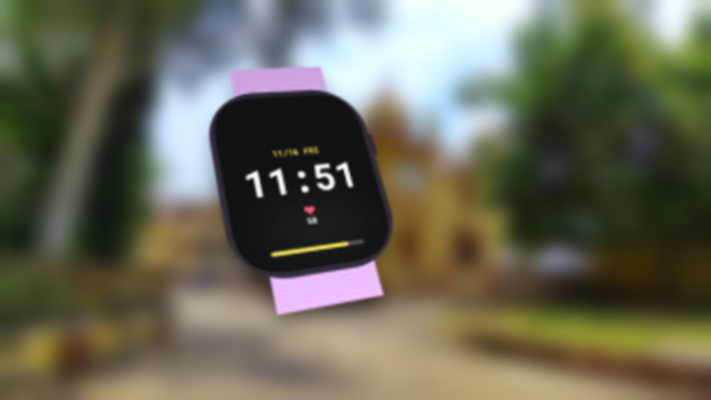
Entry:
11,51
